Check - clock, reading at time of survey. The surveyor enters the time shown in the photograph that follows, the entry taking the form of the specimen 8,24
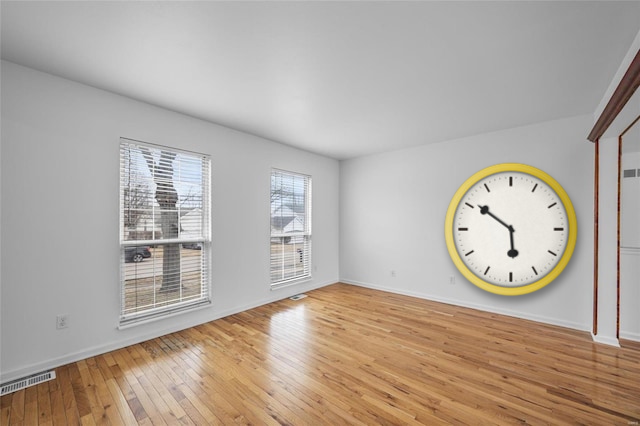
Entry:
5,51
